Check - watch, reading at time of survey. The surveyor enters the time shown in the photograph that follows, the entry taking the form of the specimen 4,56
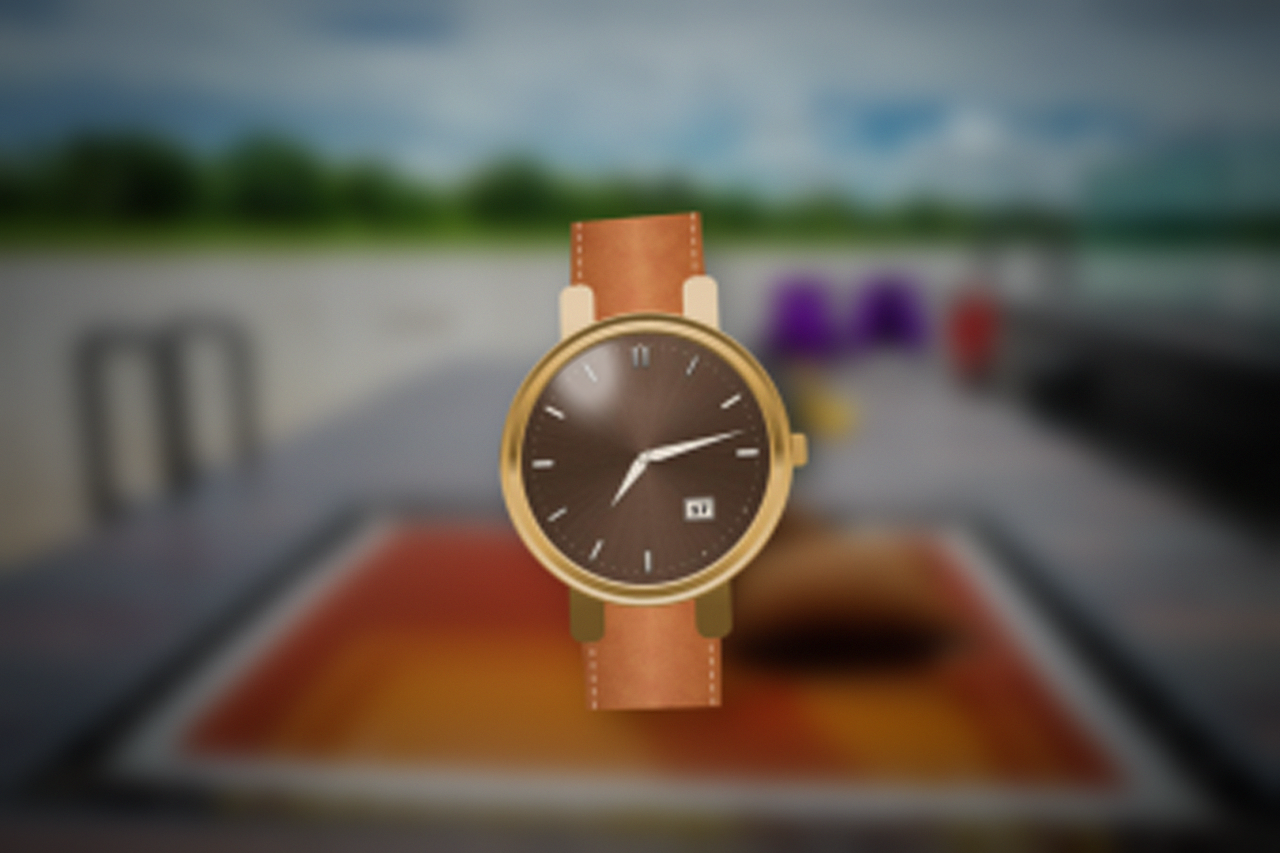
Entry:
7,13
